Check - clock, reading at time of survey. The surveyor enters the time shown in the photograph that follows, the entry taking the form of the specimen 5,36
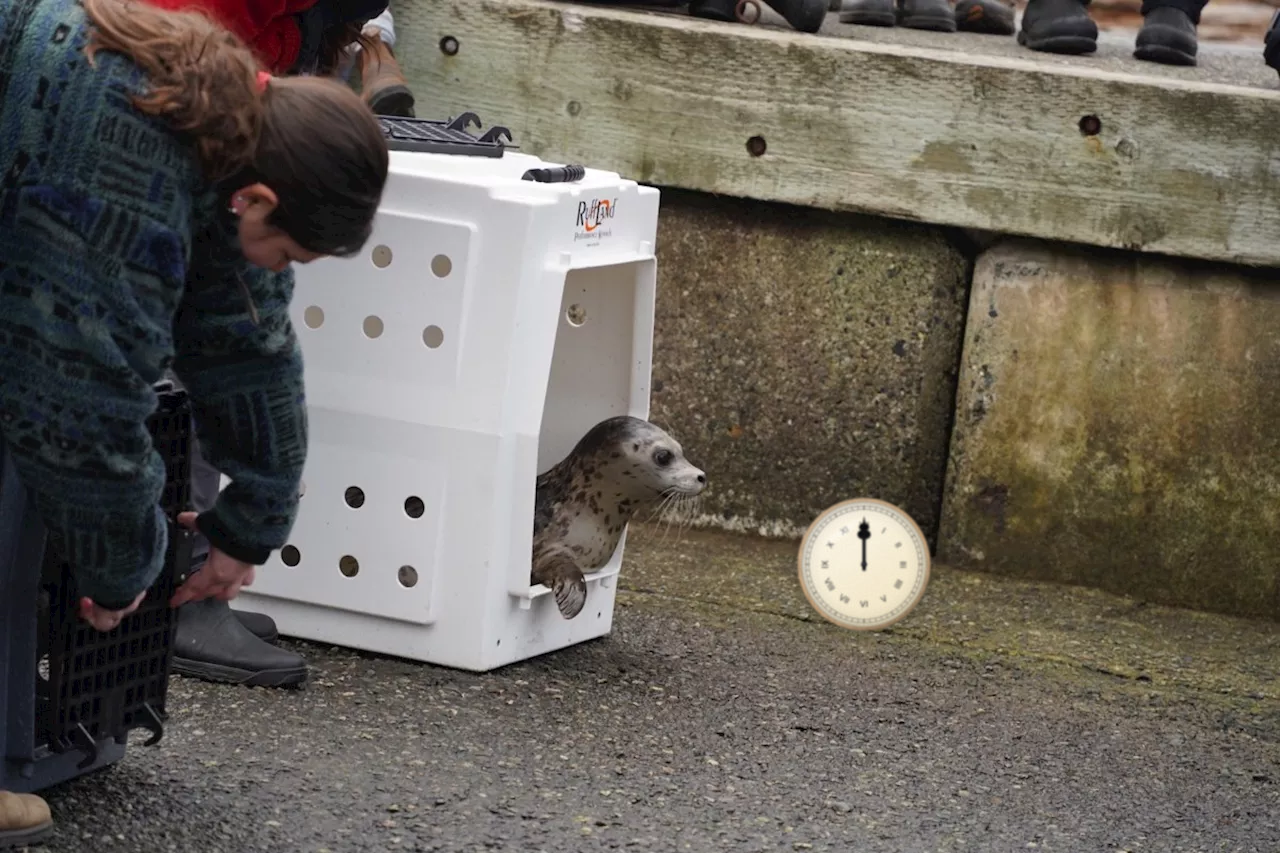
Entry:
12,00
